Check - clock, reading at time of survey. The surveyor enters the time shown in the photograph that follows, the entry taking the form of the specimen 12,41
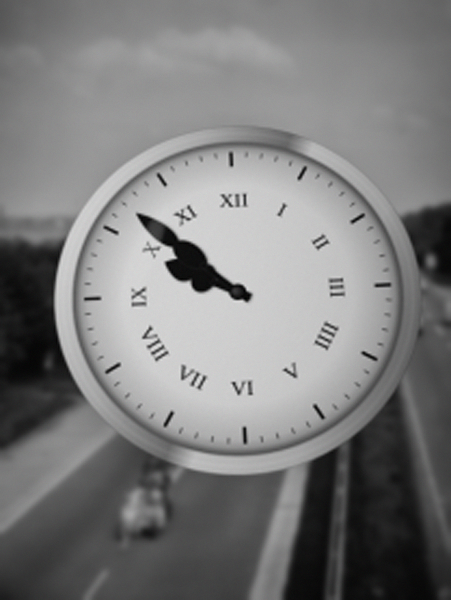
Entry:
9,52
